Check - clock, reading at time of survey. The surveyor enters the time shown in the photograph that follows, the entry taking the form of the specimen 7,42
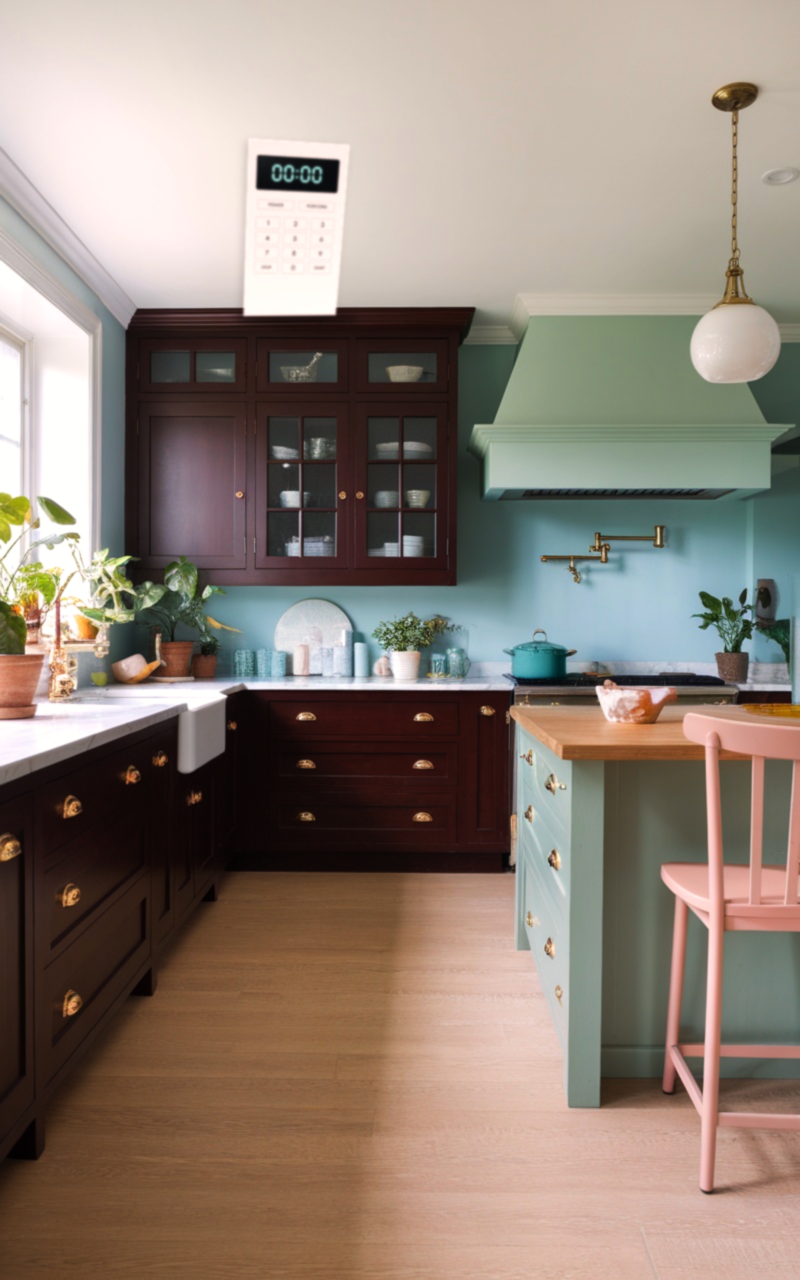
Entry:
0,00
